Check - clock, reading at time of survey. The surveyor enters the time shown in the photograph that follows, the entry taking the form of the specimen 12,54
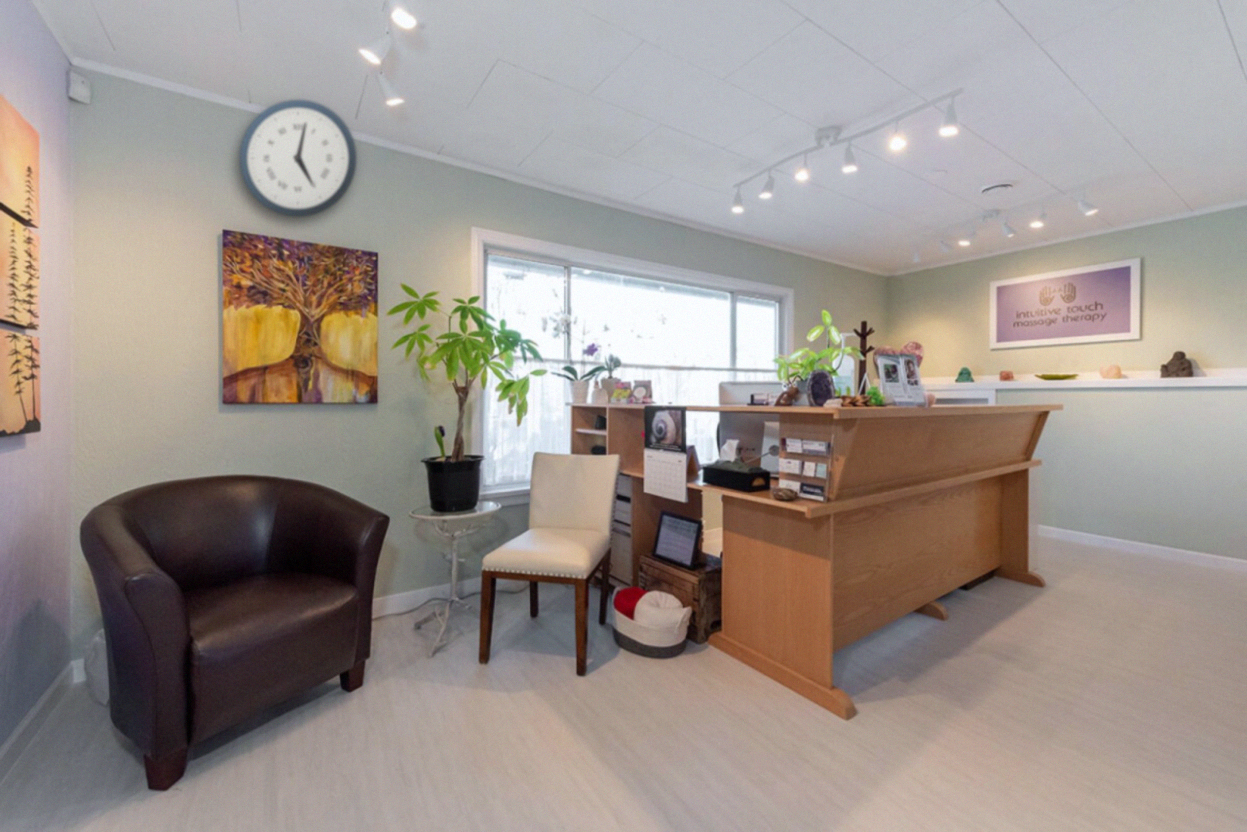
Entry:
5,02
